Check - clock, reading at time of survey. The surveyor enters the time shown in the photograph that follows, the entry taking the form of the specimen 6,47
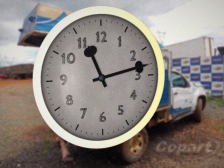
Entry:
11,13
